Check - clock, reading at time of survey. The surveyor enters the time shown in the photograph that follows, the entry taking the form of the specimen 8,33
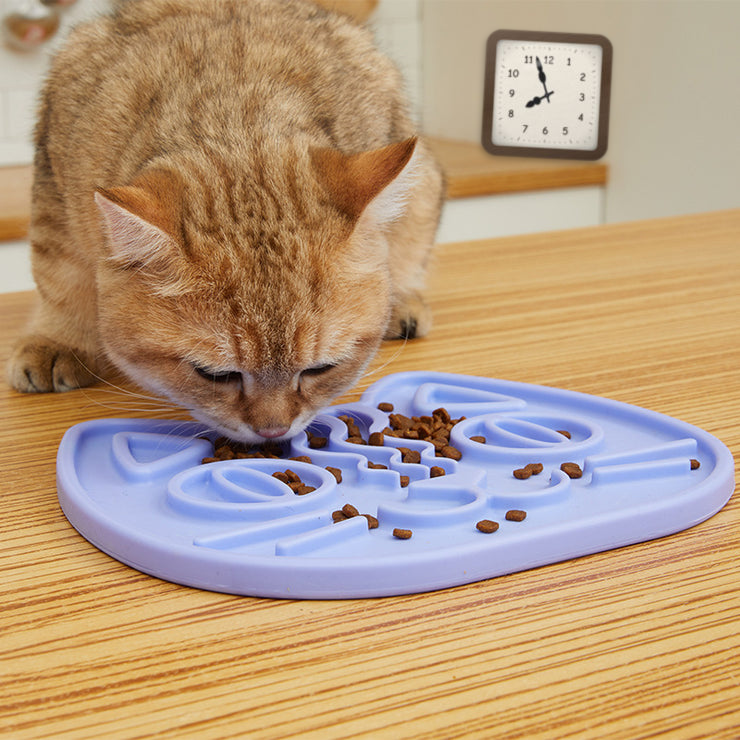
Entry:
7,57
